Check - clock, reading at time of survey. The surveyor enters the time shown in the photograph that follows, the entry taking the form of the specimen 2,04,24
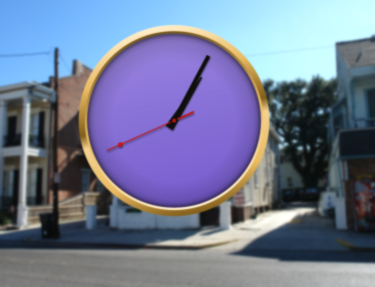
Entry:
1,04,41
